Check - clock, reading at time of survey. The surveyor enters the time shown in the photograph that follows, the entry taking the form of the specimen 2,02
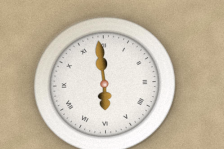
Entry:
5,59
